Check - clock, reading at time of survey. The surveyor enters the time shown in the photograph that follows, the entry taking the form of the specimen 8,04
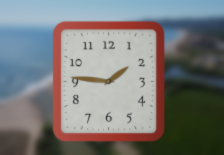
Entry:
1,46
